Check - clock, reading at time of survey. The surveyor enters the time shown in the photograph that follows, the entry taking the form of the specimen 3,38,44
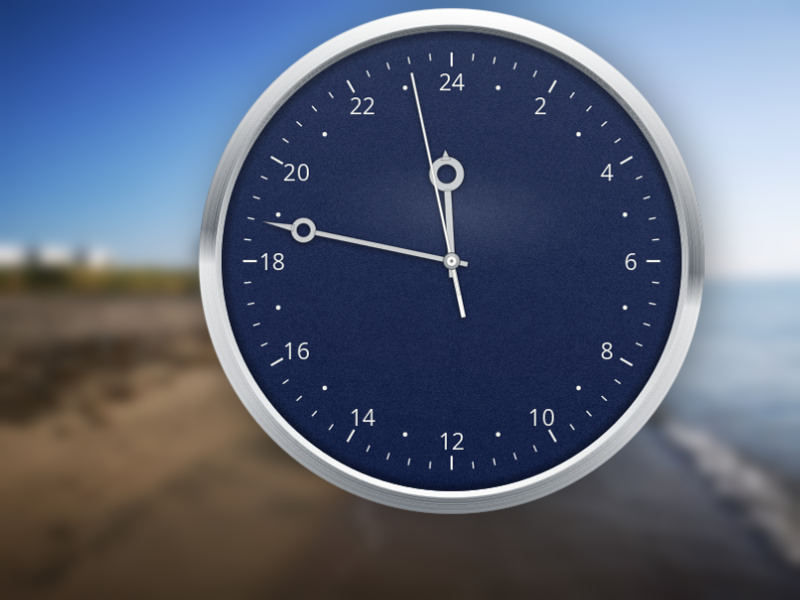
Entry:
23,46,58
